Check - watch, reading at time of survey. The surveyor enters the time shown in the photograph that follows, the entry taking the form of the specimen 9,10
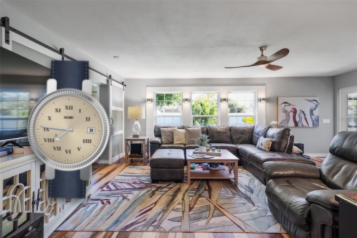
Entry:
7,46
